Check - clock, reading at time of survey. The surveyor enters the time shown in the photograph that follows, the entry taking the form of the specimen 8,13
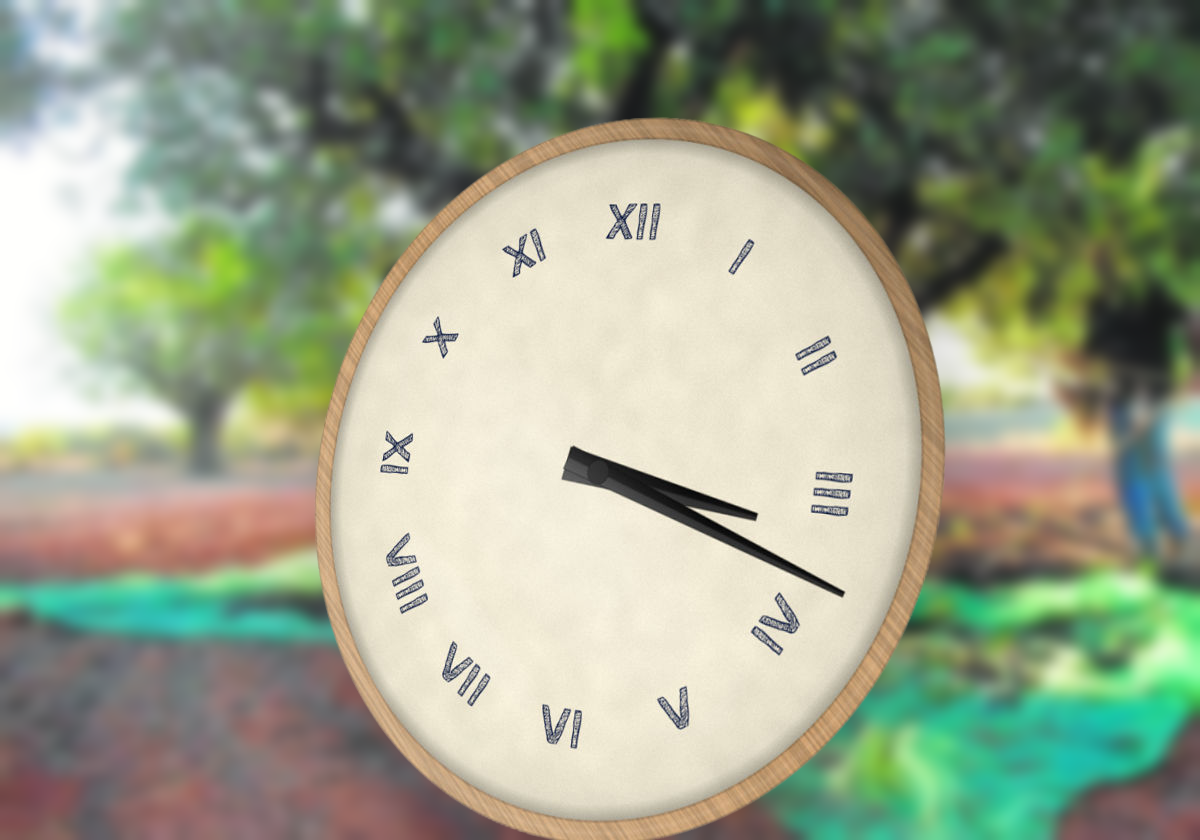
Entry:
3,18
